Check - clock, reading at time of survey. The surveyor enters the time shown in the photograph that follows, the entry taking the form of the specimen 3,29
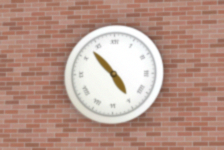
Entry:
4,53
